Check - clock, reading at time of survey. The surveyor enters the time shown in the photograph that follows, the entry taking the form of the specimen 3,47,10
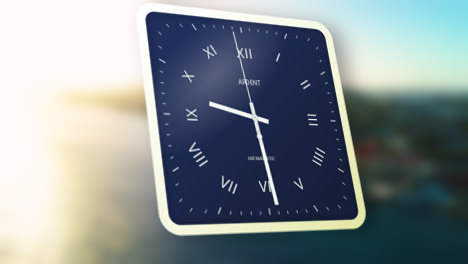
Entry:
9,28,59
